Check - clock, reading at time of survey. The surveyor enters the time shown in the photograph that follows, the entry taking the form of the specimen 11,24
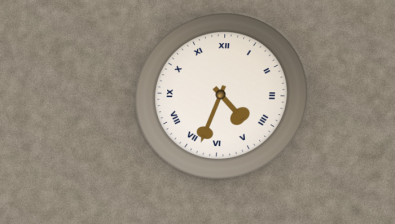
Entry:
4,33
